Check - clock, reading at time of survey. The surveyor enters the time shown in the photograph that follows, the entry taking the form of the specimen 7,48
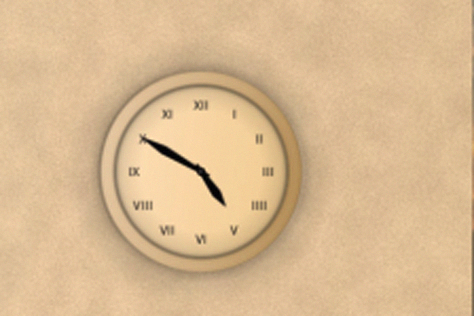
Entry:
4,50
